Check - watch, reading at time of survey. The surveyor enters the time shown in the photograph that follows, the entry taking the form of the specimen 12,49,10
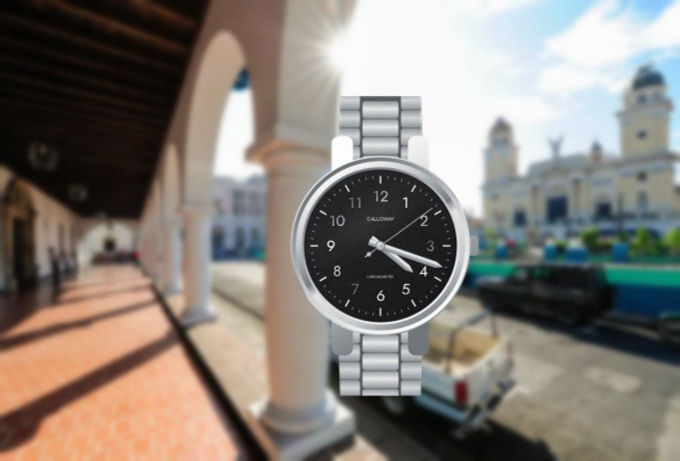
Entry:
4,18,09
